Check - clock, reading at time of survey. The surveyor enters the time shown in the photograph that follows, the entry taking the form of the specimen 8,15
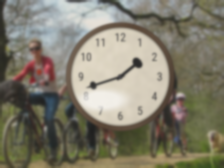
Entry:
1,42
